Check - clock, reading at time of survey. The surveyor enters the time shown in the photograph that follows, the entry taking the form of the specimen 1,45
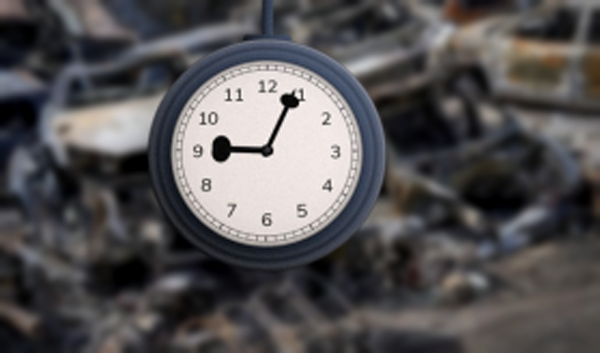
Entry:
9,04
